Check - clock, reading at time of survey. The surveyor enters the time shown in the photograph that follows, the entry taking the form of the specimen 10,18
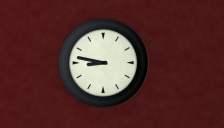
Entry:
8,47
